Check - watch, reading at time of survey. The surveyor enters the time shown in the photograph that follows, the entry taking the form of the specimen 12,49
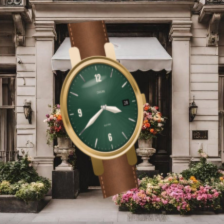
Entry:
3,40
